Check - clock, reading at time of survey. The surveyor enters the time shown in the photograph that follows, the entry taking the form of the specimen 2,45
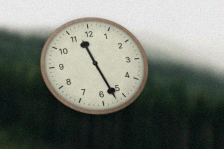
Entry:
11,27
